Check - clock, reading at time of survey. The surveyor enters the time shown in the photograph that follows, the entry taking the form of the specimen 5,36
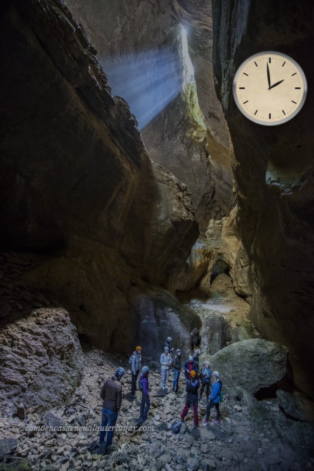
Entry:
1,59
